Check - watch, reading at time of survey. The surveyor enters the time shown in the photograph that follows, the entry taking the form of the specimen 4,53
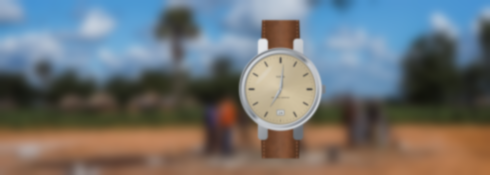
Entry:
7,01
